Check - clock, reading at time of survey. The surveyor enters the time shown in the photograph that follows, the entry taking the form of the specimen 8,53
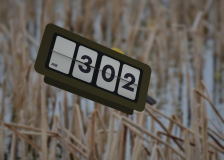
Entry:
3,02
